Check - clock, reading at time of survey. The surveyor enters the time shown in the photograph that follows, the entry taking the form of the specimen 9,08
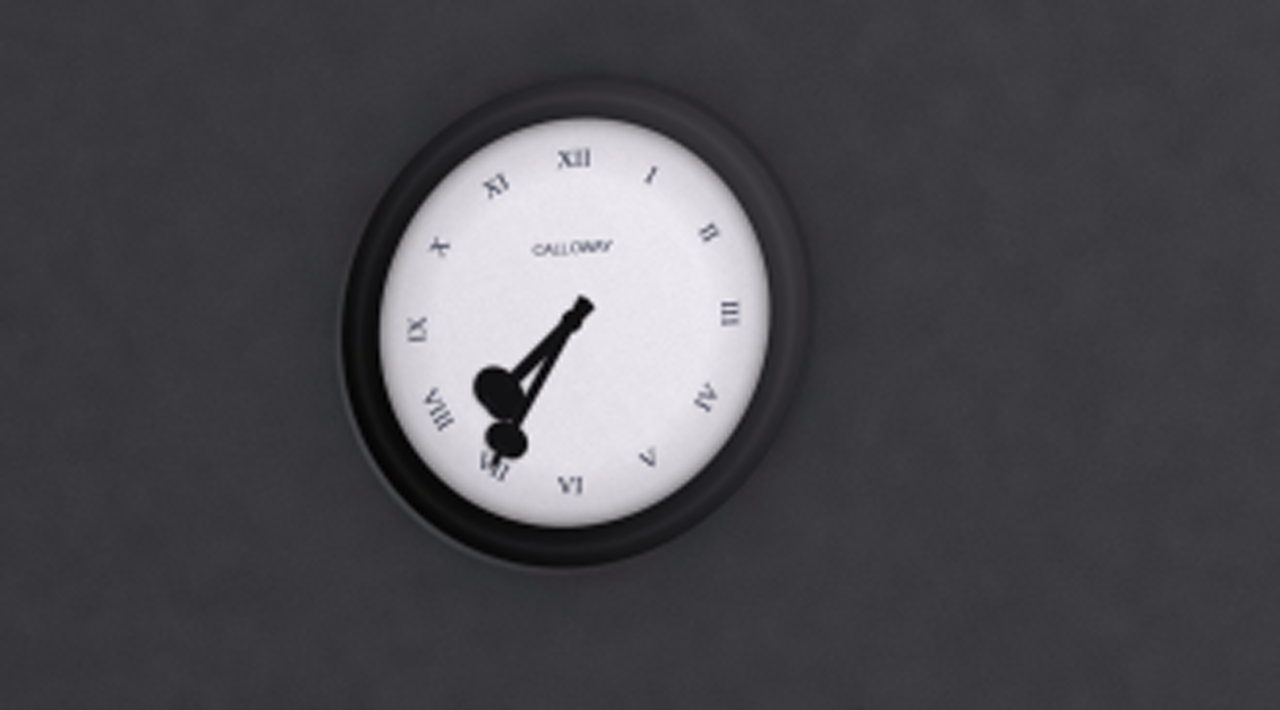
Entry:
7,35
